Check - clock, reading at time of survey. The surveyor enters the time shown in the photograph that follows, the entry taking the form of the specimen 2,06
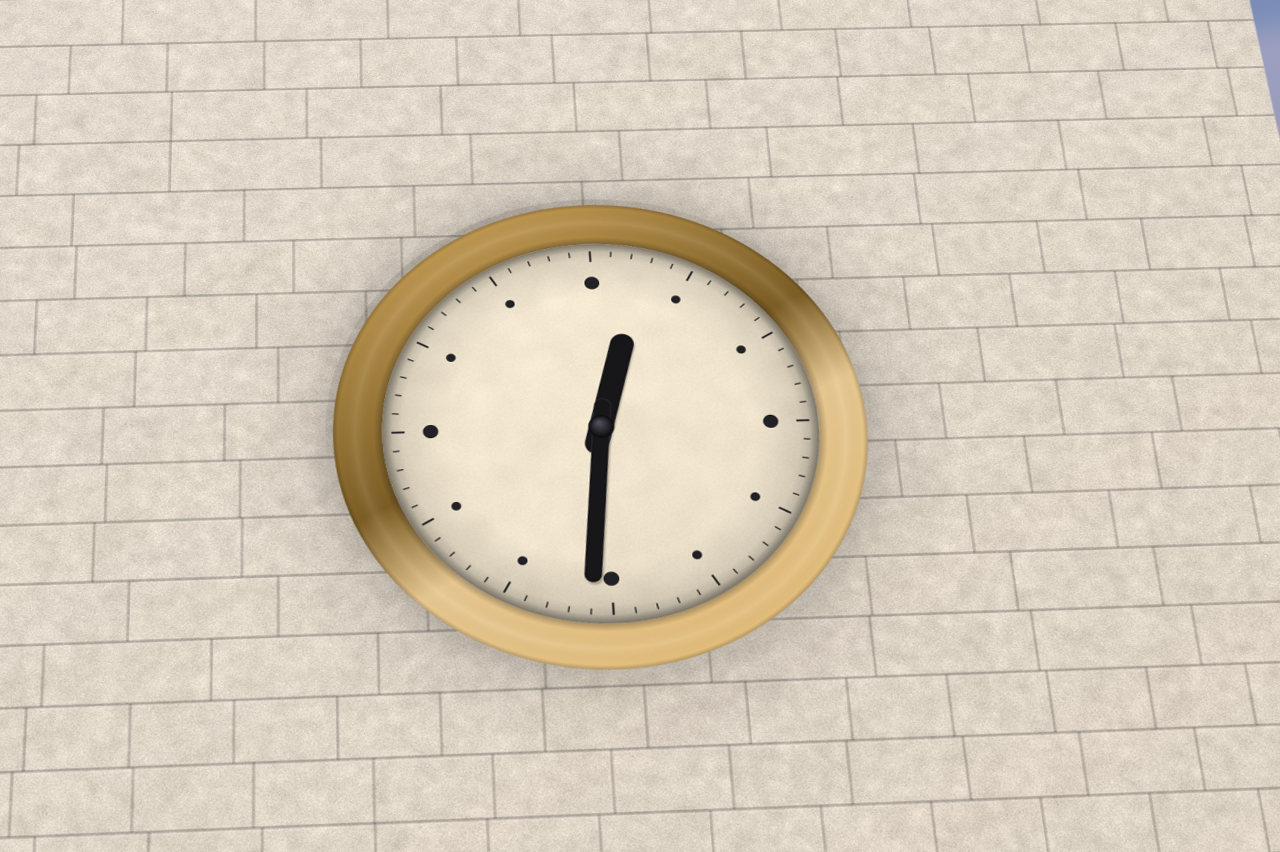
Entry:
12,31
